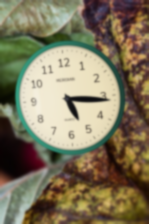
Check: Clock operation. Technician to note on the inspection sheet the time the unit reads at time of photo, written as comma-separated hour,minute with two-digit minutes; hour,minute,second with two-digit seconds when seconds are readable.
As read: 5,16
